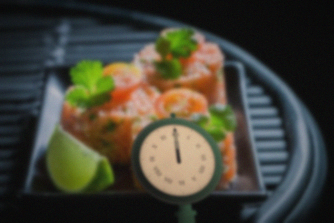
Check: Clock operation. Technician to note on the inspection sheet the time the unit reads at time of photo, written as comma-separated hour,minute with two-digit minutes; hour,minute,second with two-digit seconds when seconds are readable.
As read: 12,00
